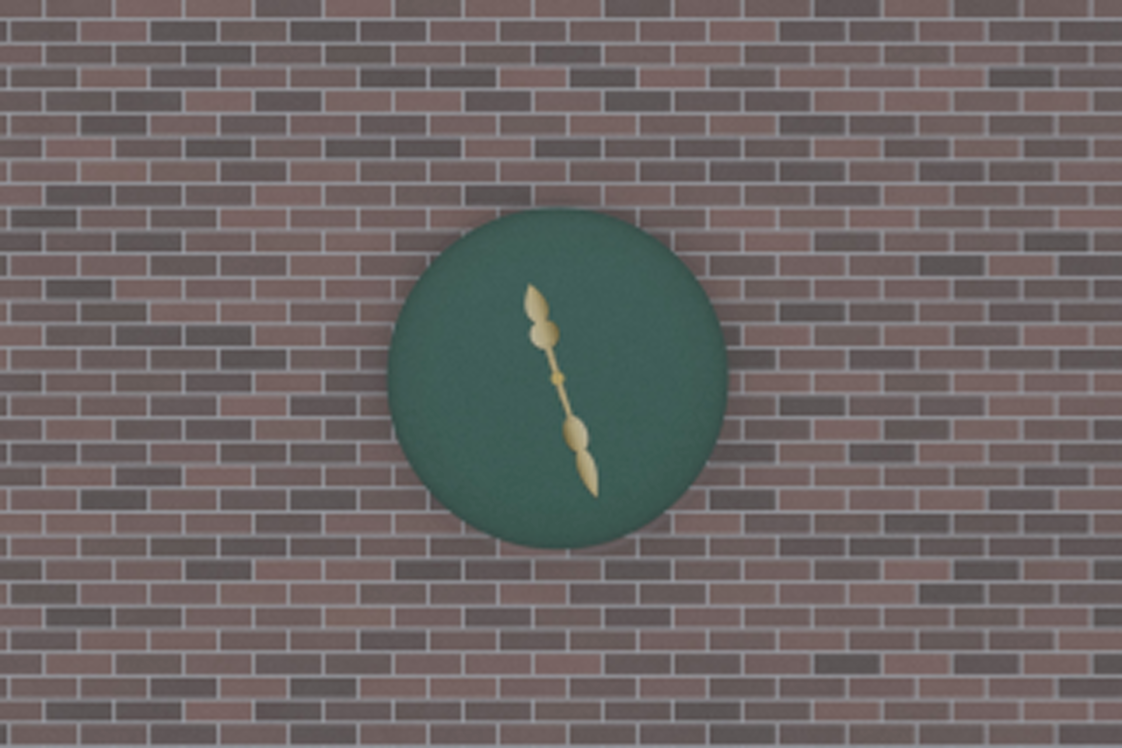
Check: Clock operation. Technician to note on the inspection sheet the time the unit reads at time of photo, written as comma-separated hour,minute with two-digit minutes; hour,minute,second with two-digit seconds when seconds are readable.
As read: 11,27
